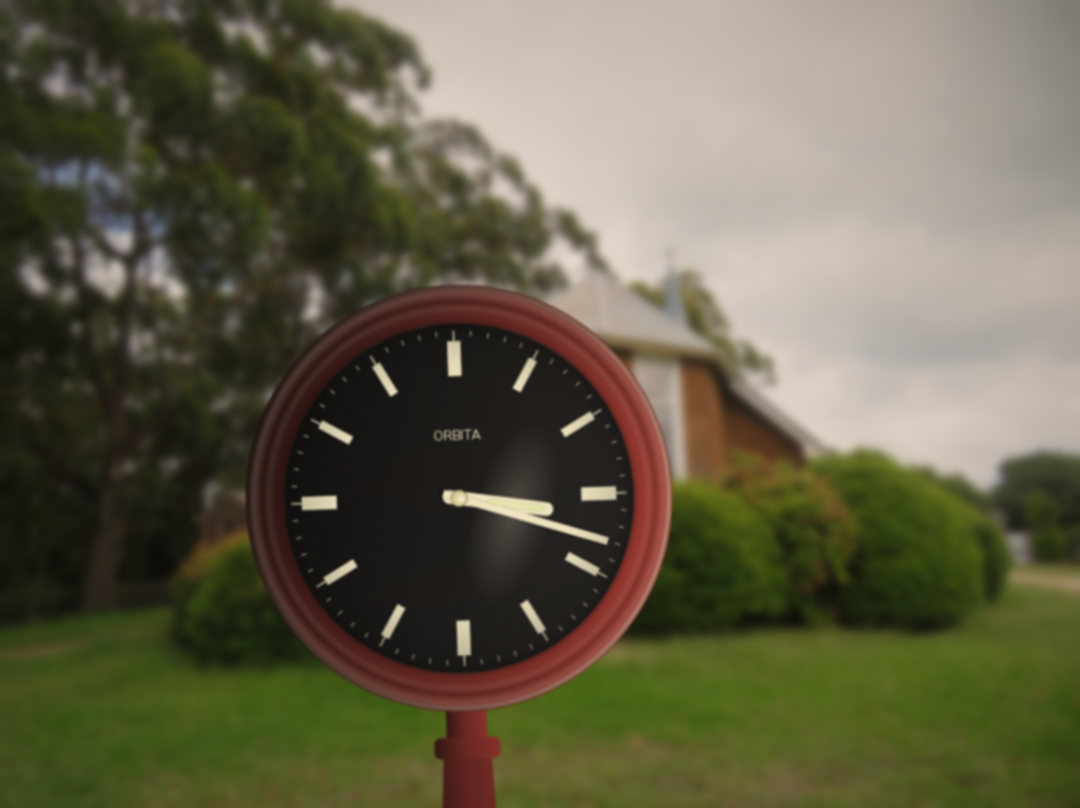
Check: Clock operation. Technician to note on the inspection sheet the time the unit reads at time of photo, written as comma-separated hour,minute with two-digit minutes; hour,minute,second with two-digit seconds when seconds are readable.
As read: 3,18
